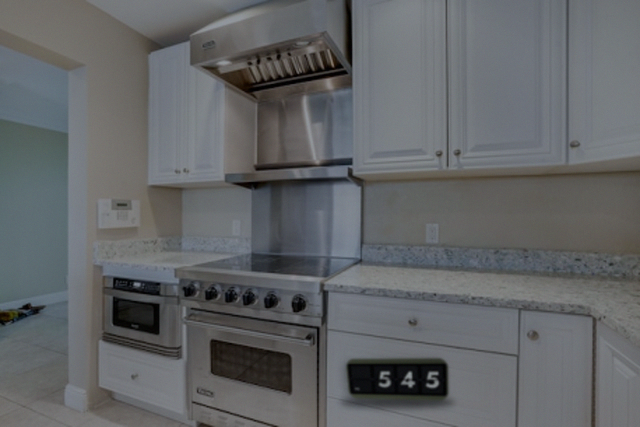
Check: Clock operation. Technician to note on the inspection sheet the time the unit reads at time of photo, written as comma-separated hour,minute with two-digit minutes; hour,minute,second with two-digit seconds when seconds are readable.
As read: 5,45
